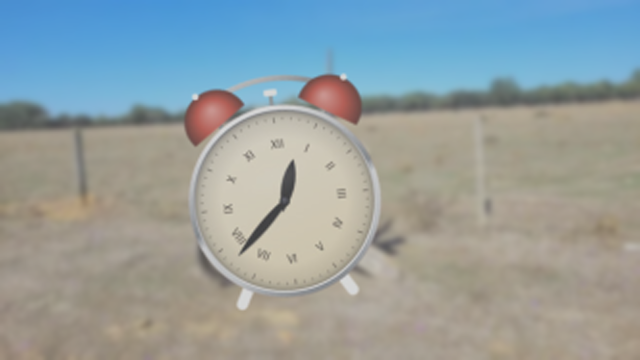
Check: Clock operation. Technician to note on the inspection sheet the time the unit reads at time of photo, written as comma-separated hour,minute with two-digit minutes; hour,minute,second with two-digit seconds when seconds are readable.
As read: 12,38
